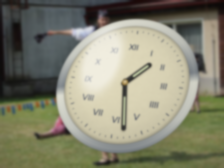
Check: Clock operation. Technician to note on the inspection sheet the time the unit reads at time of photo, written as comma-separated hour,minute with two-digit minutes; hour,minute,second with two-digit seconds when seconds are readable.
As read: 1,28
